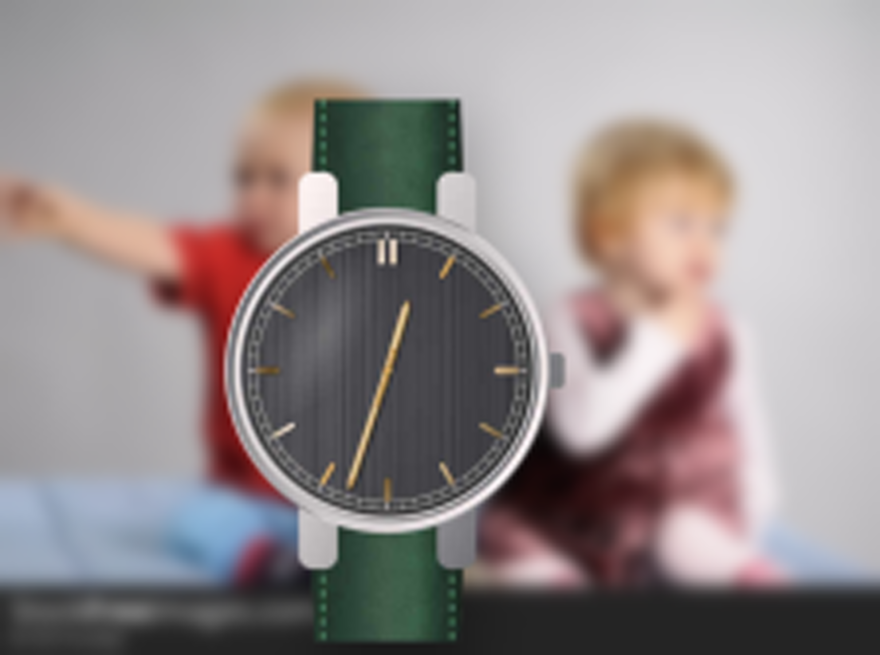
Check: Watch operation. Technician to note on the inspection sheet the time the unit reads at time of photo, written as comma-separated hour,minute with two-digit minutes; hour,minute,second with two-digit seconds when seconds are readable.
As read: 12,33
